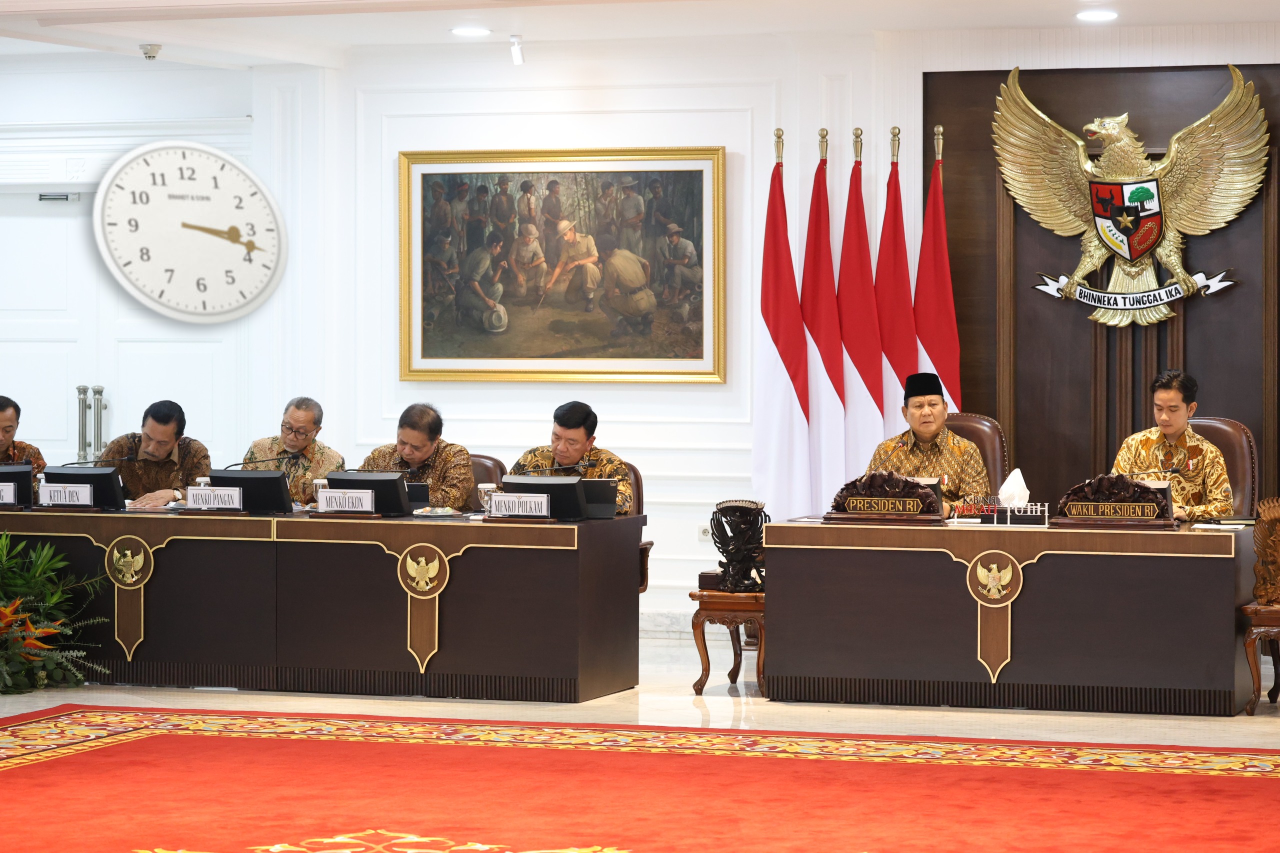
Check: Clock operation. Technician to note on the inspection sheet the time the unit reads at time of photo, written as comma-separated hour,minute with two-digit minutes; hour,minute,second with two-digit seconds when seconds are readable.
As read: 3,18
